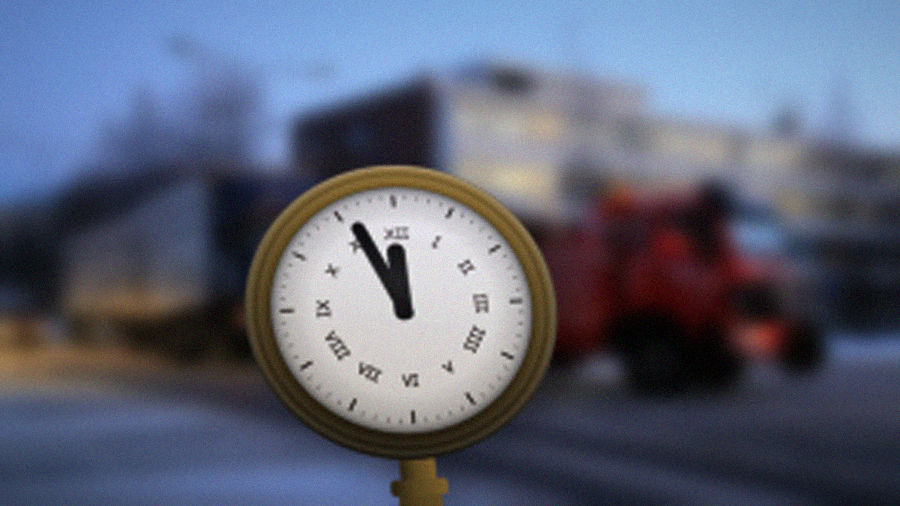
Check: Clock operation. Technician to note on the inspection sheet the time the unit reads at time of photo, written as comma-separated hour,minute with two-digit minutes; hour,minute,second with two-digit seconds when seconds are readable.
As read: 11,56
